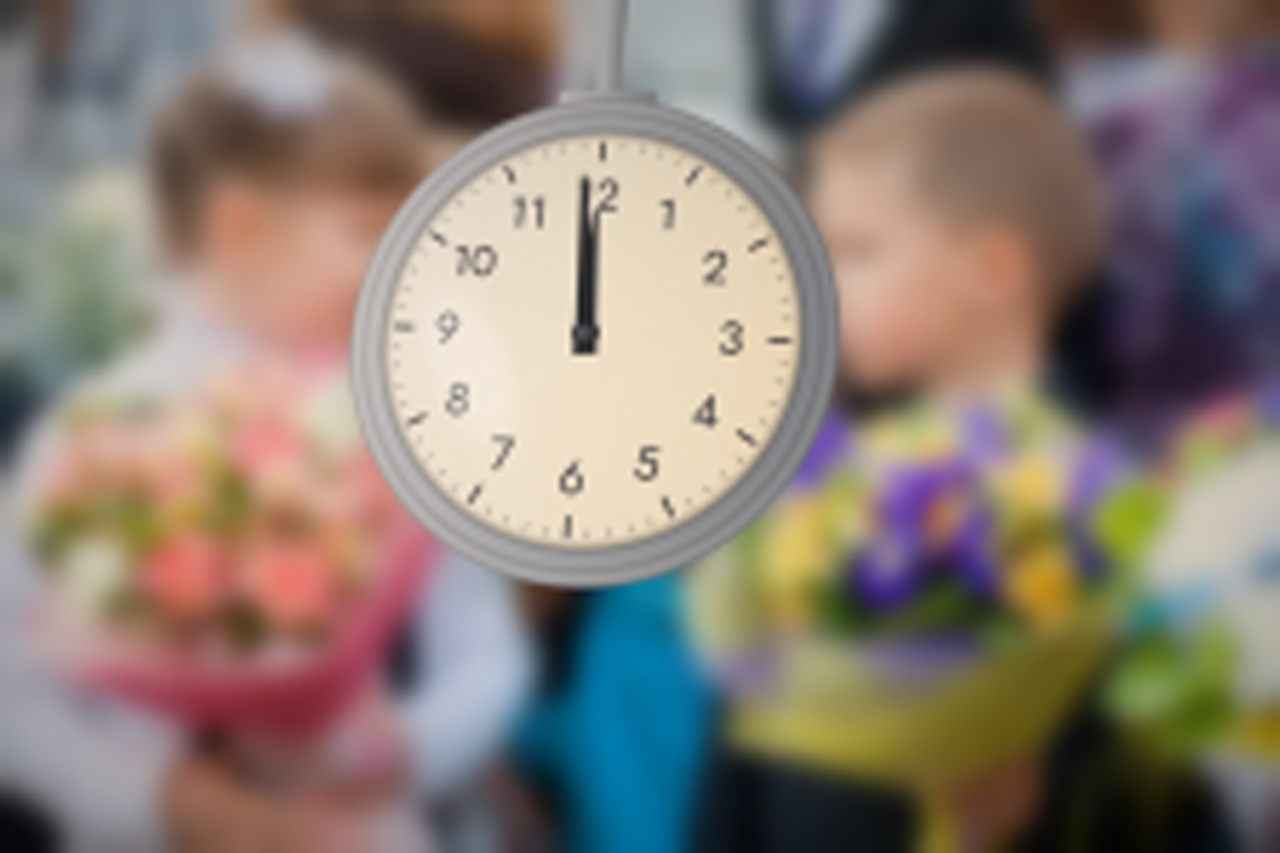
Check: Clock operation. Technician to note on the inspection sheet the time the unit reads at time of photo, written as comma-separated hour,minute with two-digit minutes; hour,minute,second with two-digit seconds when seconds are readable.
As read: 11,59
